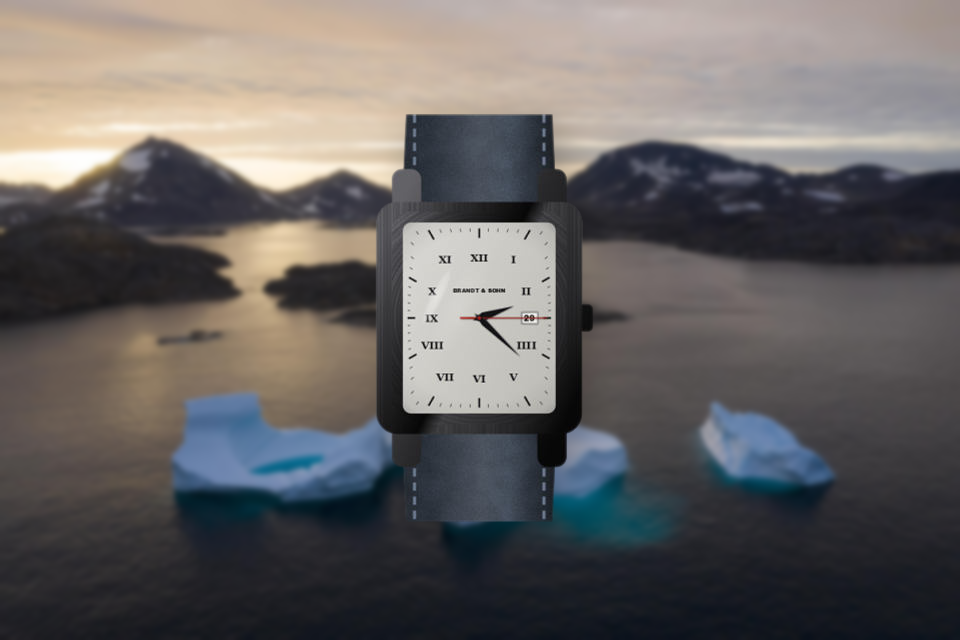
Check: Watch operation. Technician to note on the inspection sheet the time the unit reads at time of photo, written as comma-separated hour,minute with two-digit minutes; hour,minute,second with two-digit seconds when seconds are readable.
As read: 2,22,15
